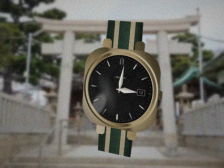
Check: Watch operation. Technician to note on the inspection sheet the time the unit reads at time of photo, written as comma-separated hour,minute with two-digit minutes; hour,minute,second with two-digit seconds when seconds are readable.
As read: 3,01
